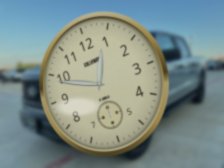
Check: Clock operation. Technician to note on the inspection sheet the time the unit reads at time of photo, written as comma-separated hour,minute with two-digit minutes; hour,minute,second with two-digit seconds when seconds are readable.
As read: 12,49
